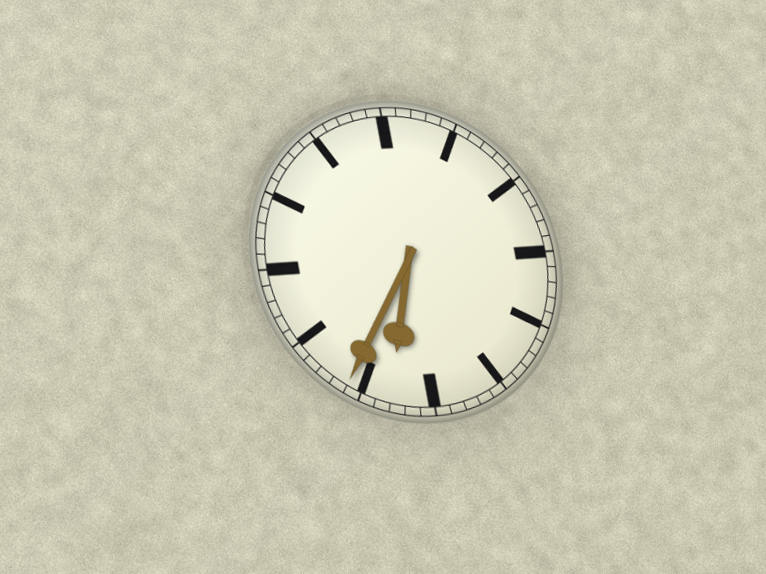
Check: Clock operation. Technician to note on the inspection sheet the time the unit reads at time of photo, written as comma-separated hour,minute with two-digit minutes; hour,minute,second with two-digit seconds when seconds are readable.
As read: 6,36
